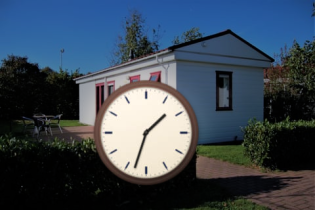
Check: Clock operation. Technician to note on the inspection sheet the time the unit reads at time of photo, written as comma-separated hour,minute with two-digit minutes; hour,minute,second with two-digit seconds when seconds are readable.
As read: 1,33
